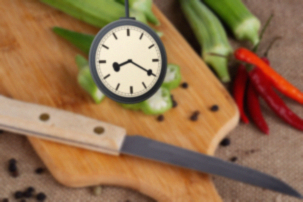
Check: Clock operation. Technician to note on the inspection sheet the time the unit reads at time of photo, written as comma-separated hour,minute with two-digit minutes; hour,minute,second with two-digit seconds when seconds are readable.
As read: 8,20
